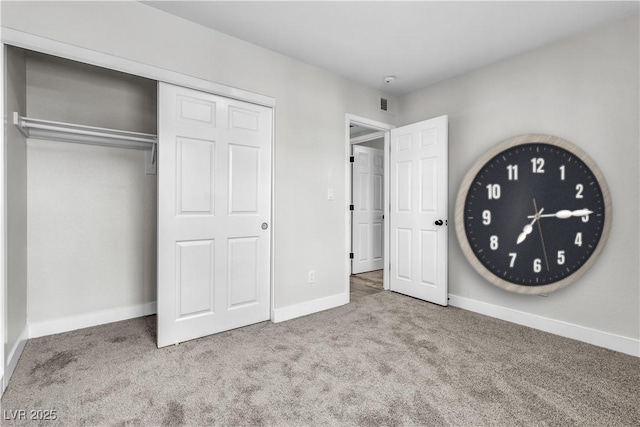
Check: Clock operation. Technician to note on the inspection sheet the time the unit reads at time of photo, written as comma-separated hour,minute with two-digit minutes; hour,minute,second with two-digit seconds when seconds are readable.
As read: 7,14,28
